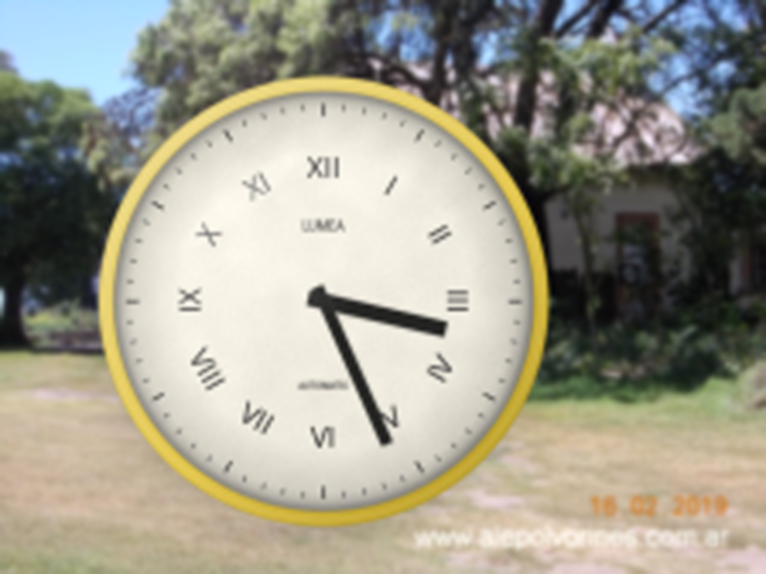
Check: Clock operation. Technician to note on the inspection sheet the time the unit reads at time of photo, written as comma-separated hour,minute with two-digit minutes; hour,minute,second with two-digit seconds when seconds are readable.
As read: 3,26
